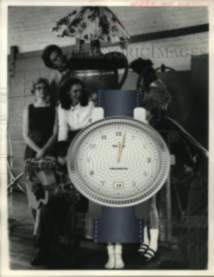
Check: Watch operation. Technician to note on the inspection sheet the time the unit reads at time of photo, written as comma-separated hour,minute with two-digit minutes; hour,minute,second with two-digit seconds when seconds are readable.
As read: 12,02
